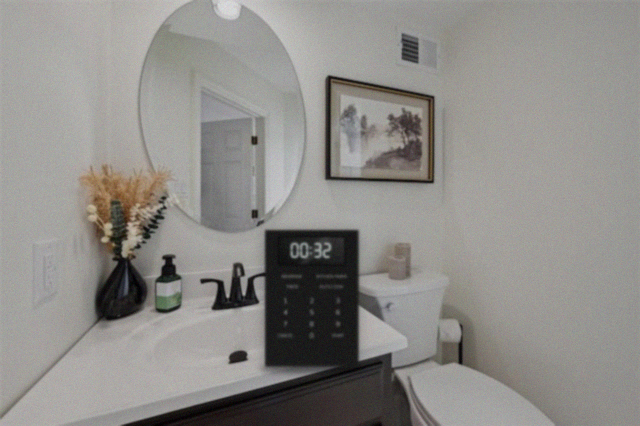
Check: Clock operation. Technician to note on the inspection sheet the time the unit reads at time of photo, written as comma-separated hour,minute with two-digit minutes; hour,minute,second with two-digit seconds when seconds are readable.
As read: 0,32
